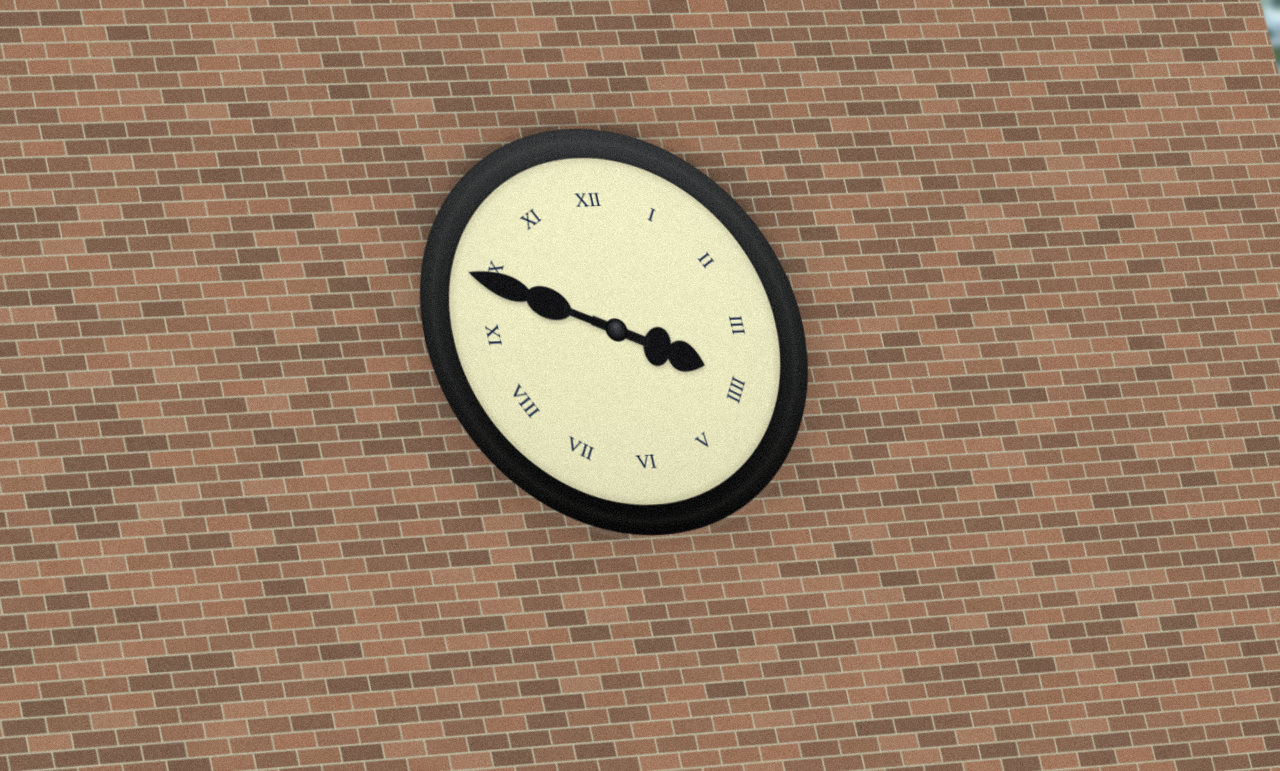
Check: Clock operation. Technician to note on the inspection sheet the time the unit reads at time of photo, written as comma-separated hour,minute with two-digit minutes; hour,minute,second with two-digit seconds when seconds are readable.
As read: 3,49
